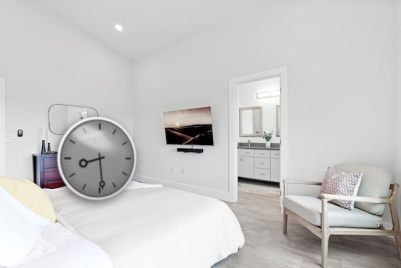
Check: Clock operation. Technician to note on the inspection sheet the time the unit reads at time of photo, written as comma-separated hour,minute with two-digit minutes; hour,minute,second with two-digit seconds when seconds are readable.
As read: 8,29
